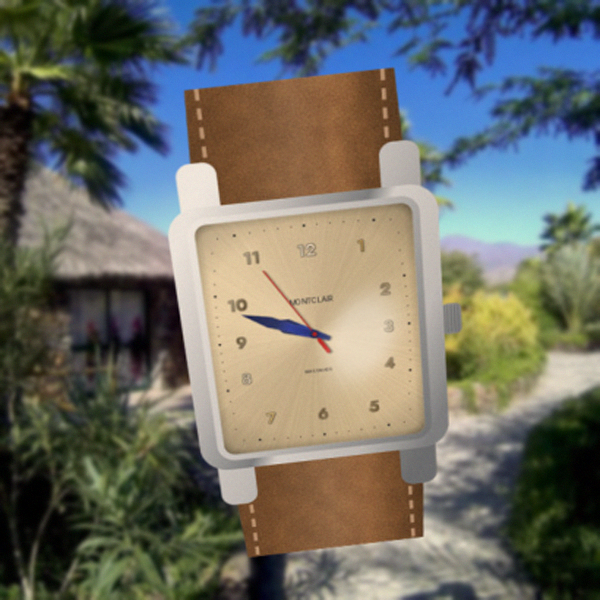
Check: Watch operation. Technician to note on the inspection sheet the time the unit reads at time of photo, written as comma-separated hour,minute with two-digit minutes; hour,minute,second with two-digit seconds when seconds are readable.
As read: 9,48,55
